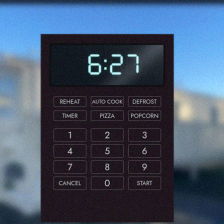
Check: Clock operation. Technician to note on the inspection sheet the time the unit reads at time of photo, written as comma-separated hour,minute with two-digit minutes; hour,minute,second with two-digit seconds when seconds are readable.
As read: 6,27
